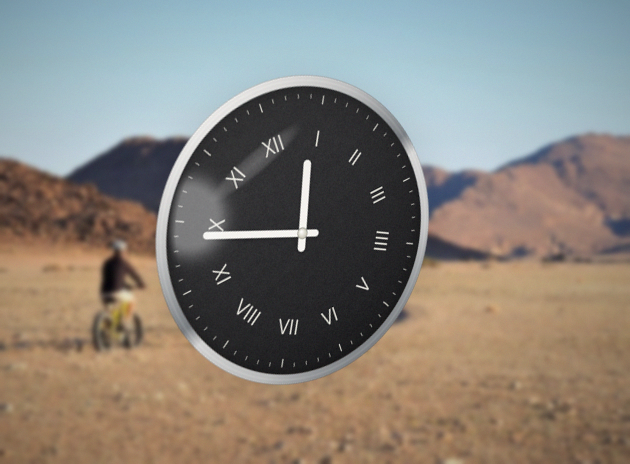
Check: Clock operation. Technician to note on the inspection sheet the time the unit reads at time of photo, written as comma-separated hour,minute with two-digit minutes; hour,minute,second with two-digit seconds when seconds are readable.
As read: 12,49
